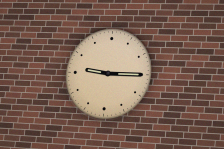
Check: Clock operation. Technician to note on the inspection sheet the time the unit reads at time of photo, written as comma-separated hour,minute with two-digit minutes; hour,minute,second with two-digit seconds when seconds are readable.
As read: 9,15
